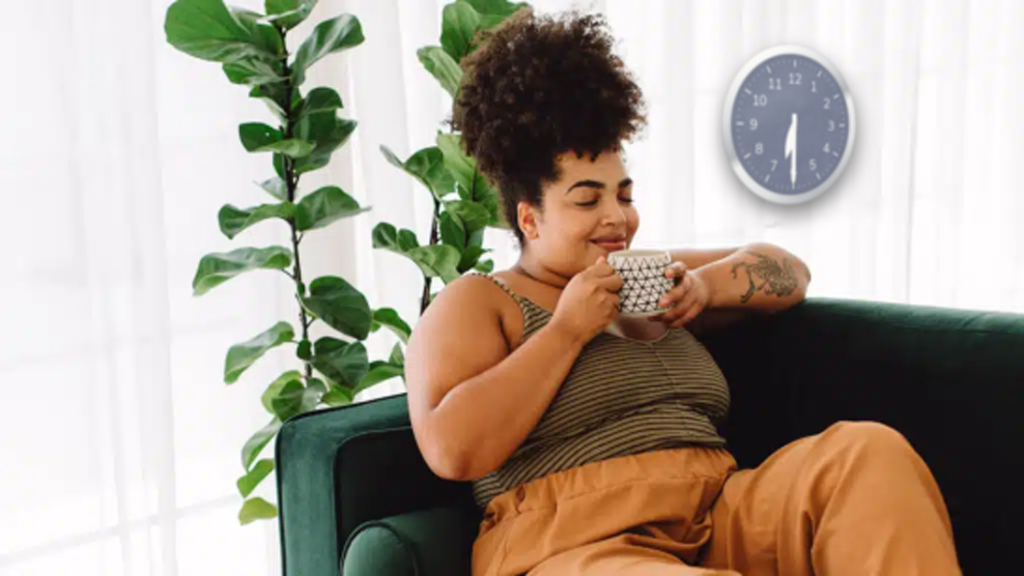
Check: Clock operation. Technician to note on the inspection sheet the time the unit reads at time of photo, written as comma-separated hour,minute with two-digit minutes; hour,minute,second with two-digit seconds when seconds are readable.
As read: 6,30
